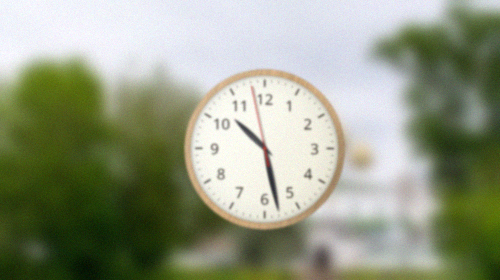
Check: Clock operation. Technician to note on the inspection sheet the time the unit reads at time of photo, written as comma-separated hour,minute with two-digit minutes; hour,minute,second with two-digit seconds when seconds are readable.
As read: 10,27,58
